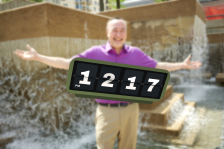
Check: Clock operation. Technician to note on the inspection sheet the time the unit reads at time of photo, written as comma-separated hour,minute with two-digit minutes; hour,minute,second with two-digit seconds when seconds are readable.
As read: 12,17
